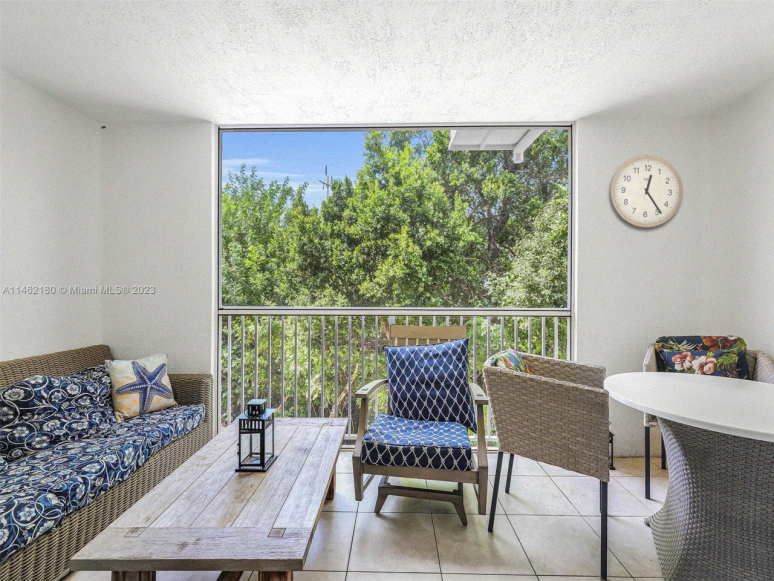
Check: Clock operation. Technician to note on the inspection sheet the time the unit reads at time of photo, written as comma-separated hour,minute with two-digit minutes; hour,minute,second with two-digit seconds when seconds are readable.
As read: 12,24
